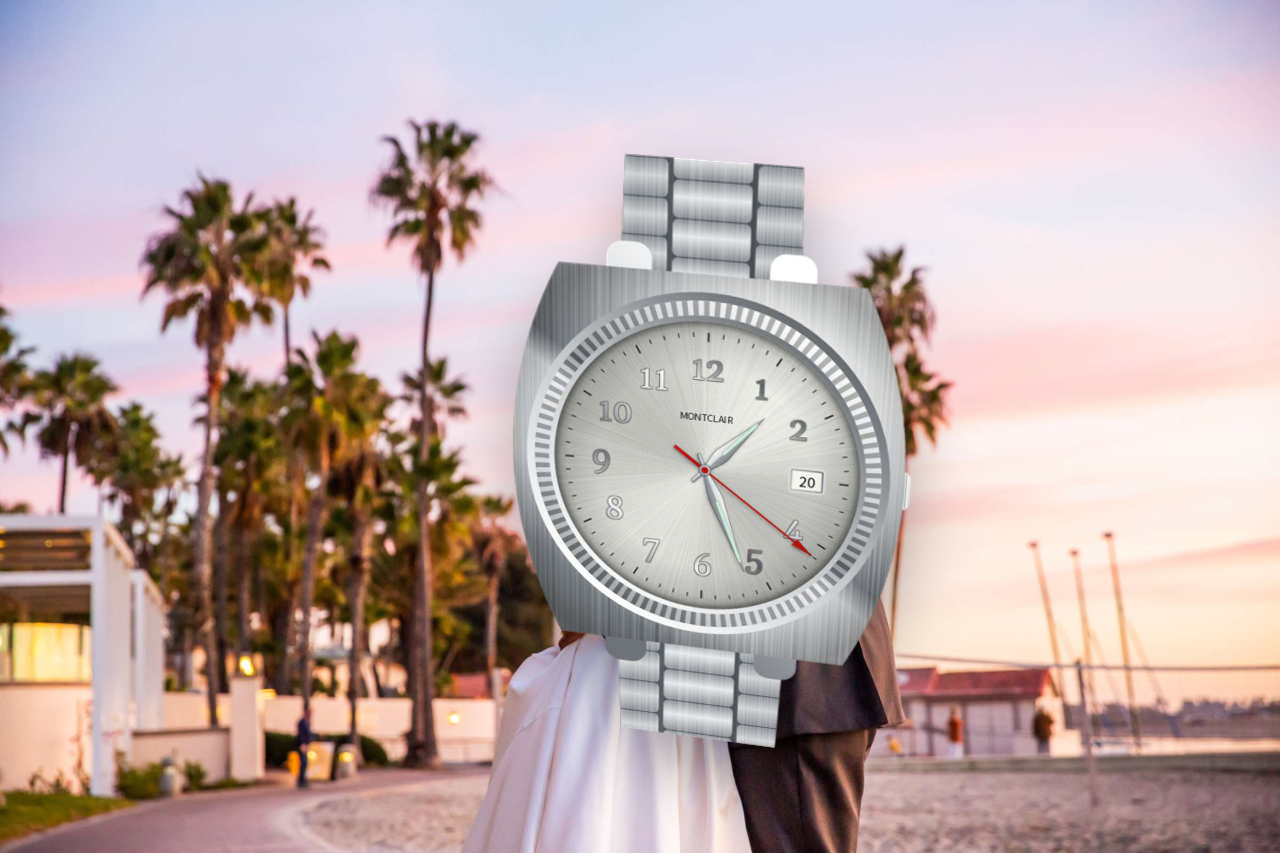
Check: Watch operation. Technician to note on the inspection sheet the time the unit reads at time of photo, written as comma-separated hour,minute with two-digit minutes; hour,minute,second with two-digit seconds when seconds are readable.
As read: 1,26,21
